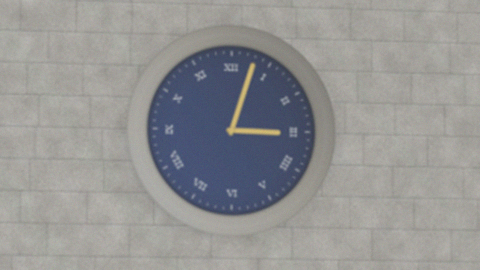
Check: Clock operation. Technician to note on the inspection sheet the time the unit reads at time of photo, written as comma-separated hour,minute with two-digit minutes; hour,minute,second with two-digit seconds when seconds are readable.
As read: 3,03
